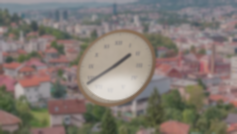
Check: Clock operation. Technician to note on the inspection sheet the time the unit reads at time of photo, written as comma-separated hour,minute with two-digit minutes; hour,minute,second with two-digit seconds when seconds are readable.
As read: 1,39
